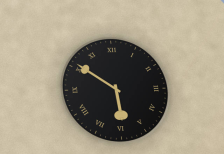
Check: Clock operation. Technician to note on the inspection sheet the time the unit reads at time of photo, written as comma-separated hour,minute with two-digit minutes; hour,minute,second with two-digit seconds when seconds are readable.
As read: 5,51
